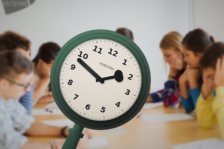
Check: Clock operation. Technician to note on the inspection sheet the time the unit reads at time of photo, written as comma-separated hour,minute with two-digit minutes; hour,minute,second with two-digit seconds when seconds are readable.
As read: 1,48
